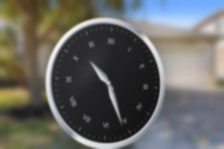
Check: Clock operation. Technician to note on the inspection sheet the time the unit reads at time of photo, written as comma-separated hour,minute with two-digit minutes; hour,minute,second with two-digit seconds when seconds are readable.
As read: 10,26
